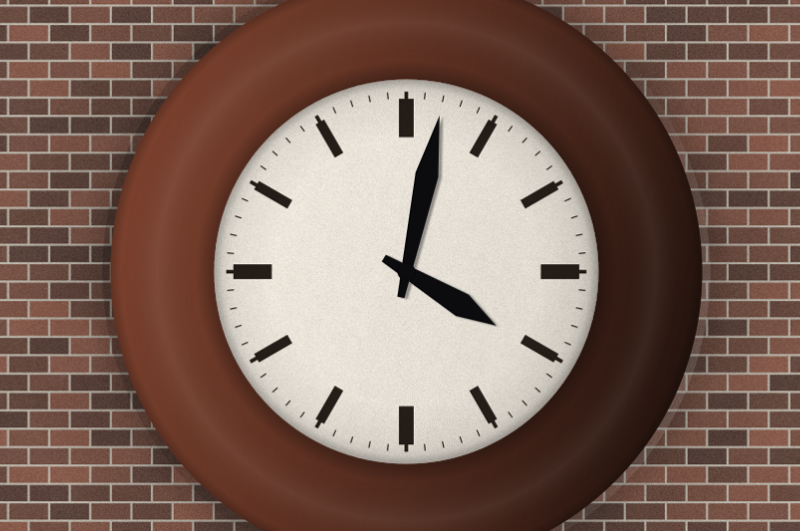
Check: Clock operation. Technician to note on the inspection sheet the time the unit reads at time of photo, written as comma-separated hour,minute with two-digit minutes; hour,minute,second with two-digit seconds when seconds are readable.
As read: 4,02
